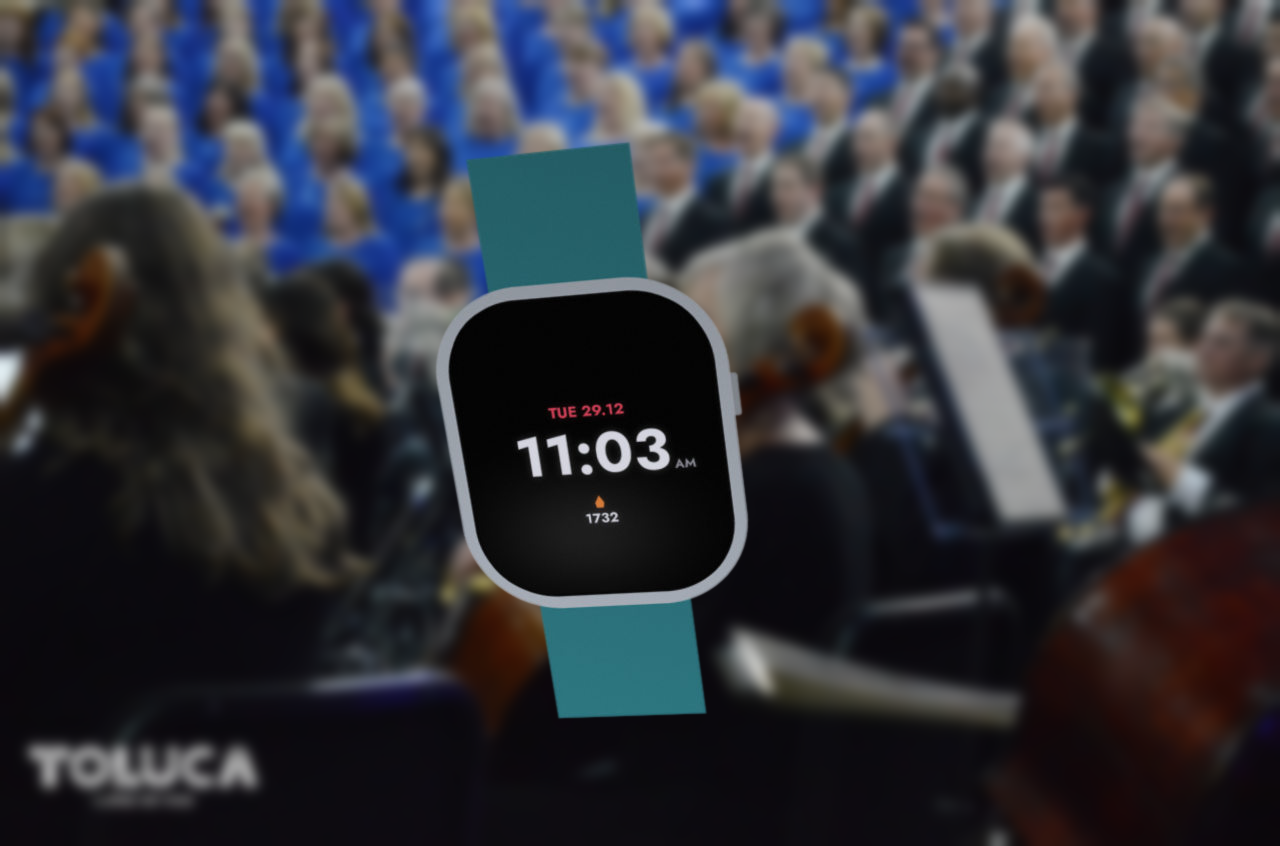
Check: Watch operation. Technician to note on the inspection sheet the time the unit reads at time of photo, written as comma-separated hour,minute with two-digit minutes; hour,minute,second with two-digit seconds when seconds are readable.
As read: 11,03
